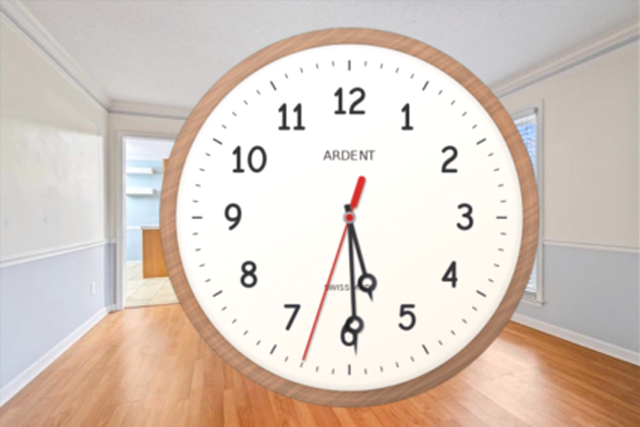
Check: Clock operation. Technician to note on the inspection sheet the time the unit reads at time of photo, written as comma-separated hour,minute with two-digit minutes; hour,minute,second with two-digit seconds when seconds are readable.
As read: 5,29,33
